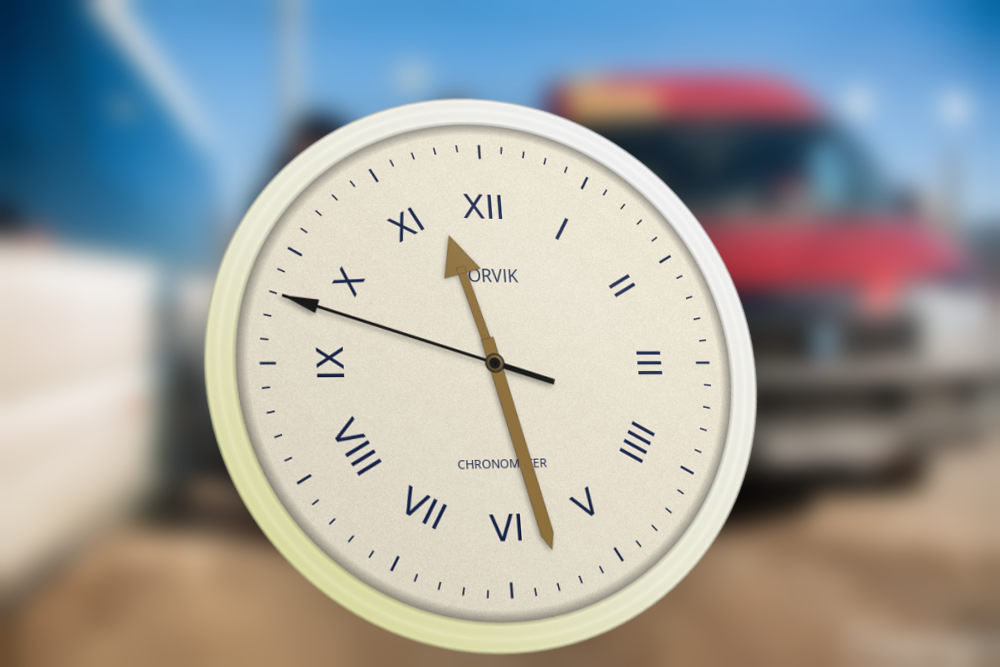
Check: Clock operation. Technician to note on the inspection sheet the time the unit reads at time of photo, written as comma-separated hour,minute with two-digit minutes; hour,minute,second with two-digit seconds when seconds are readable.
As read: 11,27,48
